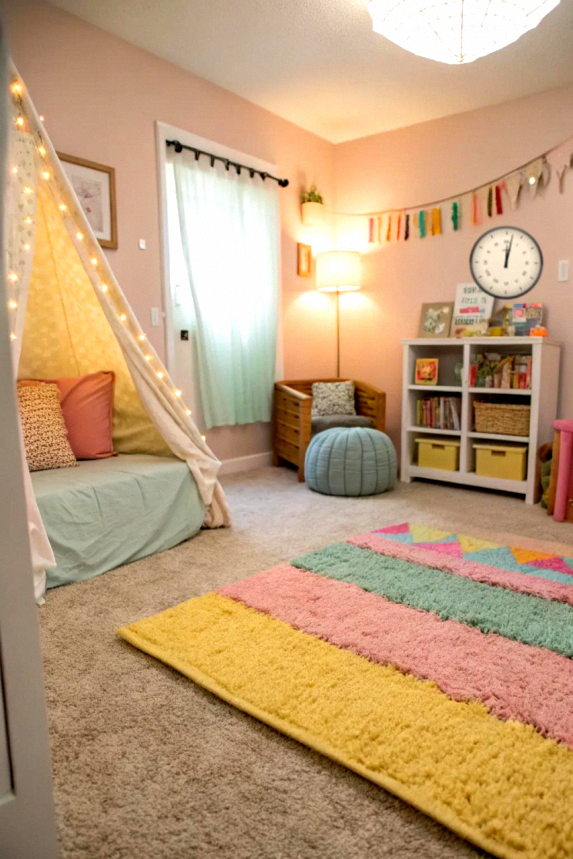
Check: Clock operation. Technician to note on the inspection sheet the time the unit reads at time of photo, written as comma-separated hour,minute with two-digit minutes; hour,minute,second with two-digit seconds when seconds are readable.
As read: 12,02
